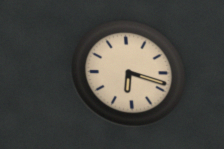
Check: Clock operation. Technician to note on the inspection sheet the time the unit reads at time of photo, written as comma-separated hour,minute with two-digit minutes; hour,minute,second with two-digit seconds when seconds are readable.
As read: 6,18
